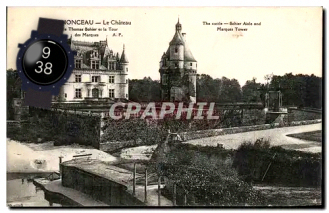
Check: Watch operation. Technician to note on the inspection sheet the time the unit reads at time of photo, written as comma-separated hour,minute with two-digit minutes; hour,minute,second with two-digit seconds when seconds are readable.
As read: 9,38
